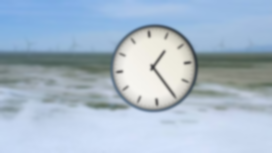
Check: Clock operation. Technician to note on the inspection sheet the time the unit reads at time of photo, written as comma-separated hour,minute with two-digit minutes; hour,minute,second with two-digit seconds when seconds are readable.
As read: 1,25
